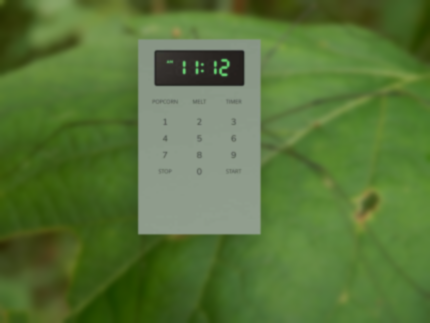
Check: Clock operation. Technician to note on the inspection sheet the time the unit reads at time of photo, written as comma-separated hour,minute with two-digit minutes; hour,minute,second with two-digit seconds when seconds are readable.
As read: 11,12
